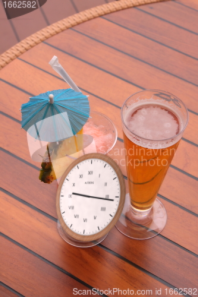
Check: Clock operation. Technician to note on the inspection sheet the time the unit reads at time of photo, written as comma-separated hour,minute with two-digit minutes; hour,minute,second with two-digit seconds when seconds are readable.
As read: 9,16
